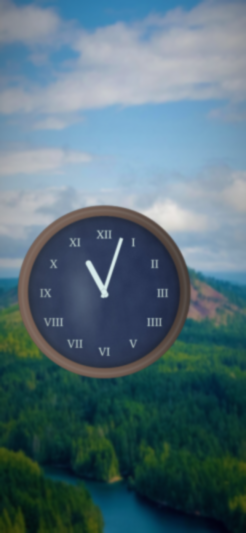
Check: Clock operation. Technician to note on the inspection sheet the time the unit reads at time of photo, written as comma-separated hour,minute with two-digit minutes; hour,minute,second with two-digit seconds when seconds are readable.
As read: 11,03
